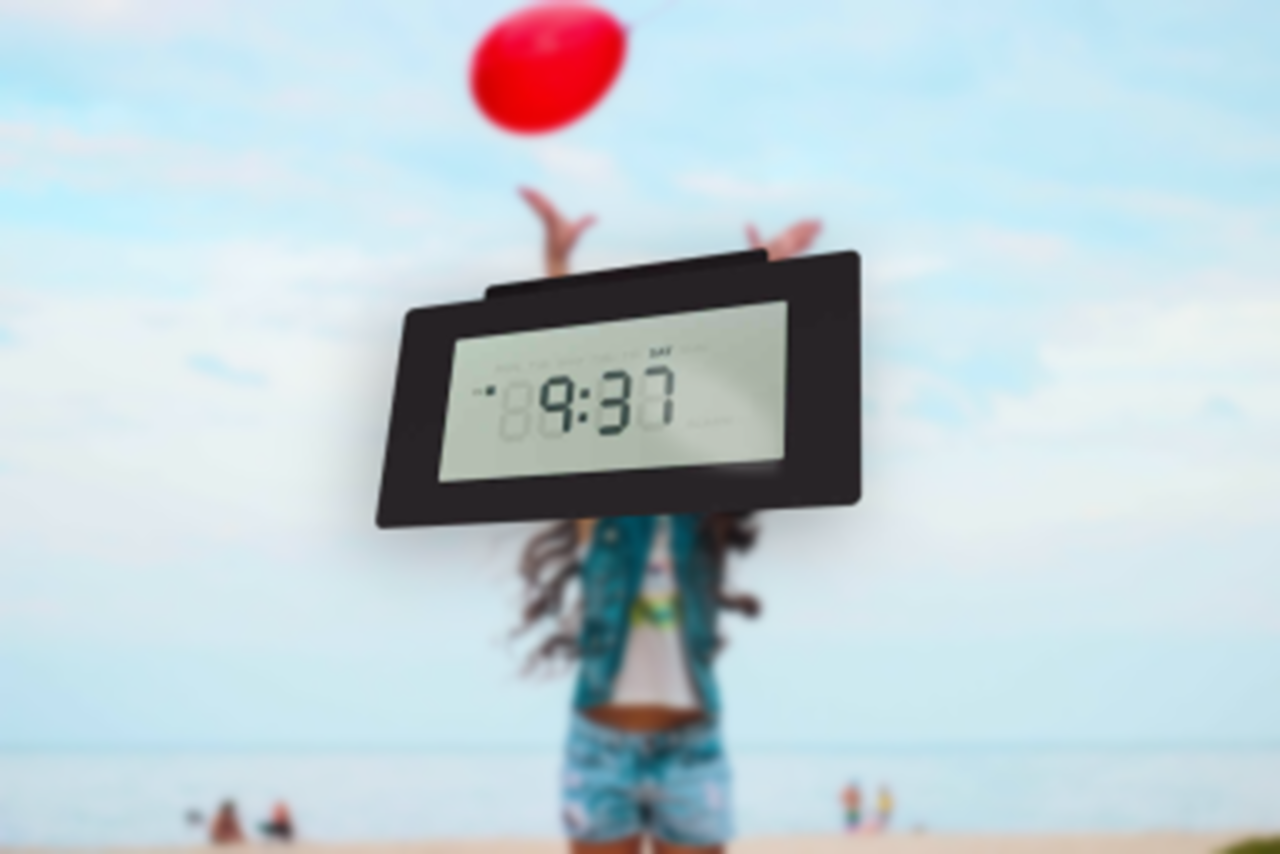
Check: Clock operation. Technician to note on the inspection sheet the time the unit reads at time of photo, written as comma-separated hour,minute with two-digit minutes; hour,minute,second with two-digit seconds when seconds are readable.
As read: 9,37
